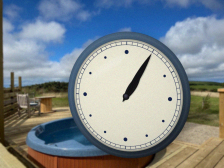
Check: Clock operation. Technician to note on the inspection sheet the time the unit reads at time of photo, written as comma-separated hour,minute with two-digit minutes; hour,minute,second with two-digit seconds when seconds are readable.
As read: 1,05
